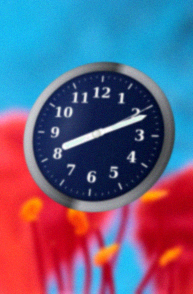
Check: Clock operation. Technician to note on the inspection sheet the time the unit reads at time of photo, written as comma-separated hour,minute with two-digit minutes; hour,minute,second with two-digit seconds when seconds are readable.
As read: 8,11,10
